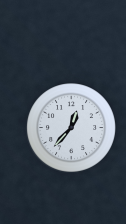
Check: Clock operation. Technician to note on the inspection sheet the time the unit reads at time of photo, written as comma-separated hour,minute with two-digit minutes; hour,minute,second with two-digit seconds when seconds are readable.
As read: 12,37
